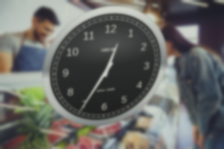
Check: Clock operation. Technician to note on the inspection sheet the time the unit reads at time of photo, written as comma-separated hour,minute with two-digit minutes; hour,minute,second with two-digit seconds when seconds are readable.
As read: 12,35
